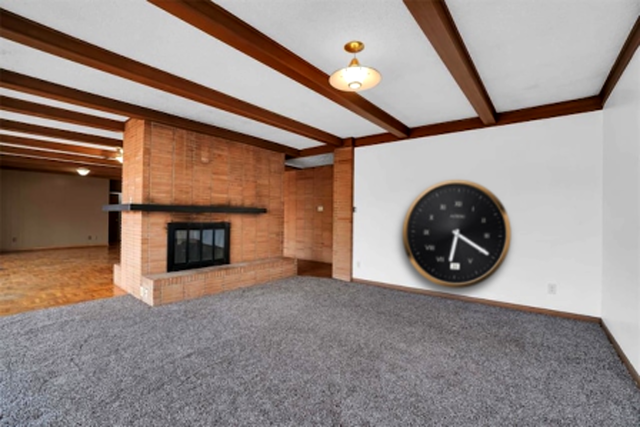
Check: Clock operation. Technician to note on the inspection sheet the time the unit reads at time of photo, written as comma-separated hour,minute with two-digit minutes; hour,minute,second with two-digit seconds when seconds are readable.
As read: 6,20
